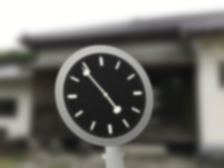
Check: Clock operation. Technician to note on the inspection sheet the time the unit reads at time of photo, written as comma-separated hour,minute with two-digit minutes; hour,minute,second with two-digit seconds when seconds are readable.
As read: 4,54
